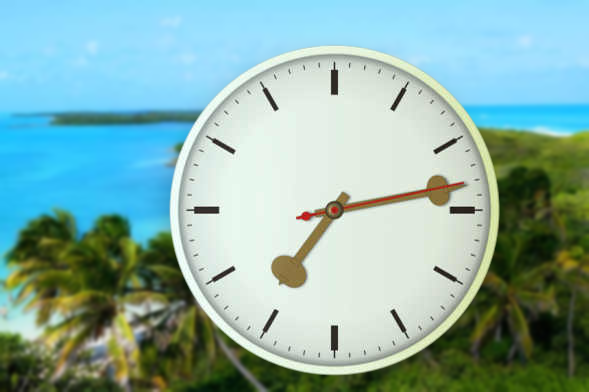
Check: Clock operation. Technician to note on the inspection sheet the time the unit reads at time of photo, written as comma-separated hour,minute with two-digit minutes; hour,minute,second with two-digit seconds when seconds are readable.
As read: 7,13,13
